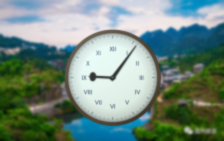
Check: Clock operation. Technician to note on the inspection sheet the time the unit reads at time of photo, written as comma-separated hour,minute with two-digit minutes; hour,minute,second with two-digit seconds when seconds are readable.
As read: 9,06
